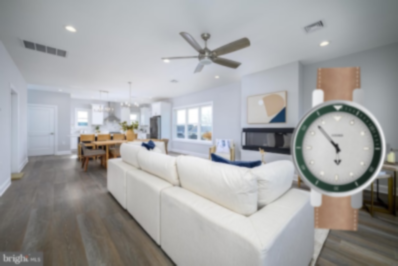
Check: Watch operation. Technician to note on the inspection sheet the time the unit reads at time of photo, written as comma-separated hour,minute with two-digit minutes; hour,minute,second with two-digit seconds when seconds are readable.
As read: 5,53
